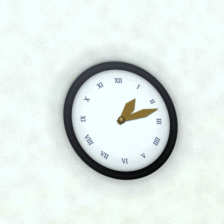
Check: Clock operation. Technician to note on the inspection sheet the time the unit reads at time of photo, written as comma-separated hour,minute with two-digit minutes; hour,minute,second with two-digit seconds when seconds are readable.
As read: 1,12
